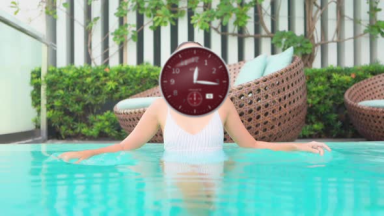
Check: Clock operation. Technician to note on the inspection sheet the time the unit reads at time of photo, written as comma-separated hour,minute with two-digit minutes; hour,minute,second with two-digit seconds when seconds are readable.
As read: 12,16
